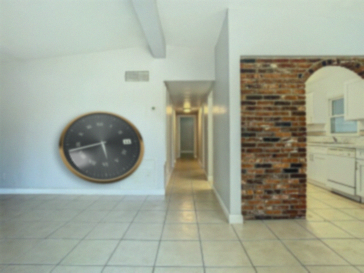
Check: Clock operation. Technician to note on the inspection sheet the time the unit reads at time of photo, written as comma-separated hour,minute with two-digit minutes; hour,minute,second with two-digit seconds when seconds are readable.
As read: 5,43
